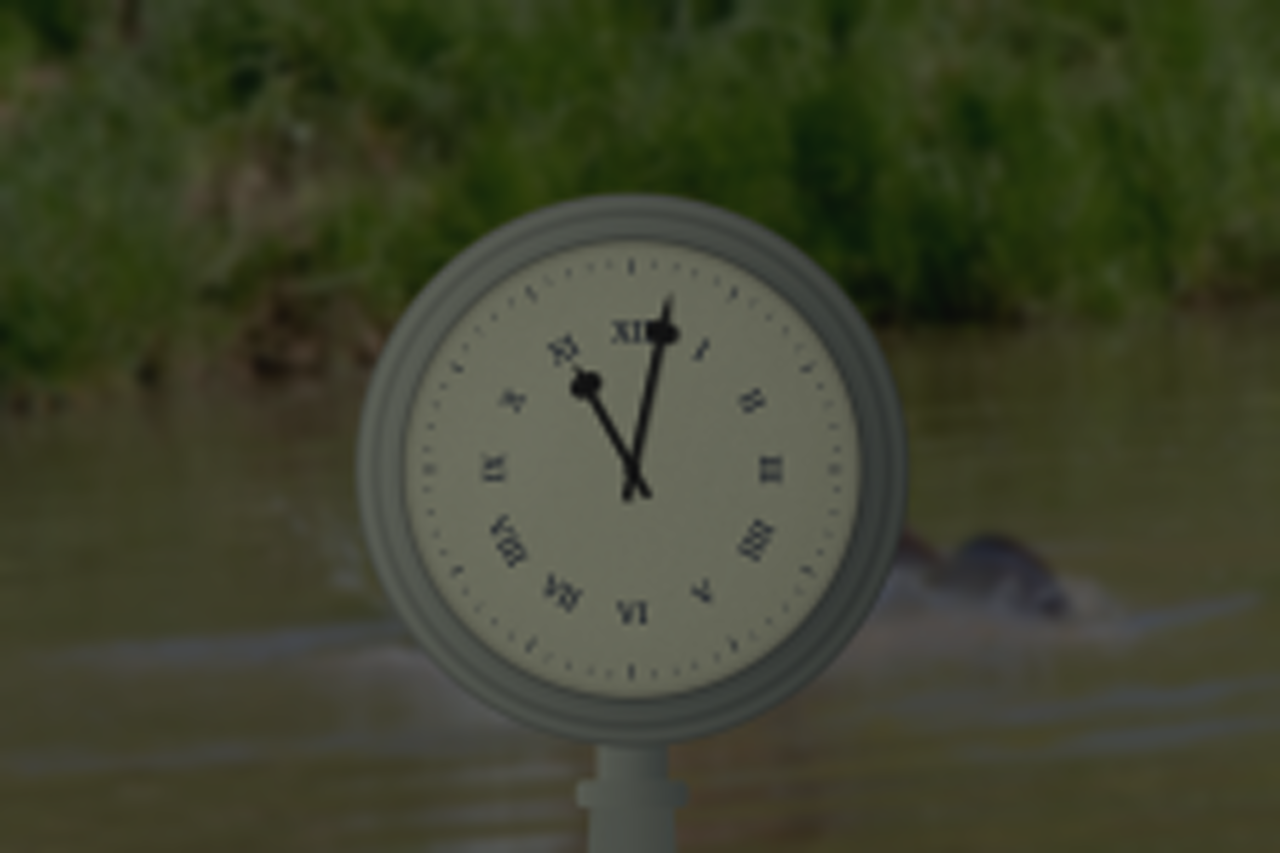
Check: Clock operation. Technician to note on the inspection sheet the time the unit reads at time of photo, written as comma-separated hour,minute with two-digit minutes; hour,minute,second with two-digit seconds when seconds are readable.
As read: 11,02
